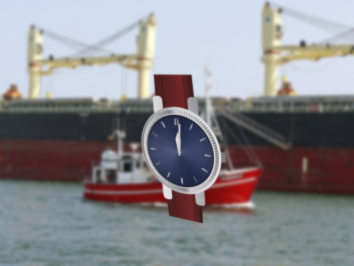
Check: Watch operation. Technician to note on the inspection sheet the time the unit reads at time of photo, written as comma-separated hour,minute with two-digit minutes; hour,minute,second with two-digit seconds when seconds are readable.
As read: 12,01
